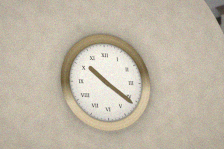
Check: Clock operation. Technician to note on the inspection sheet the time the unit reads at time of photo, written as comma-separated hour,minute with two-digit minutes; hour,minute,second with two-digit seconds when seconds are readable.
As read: 10,21
